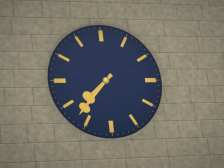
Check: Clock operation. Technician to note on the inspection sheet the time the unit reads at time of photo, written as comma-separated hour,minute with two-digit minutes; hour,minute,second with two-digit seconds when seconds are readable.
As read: 7,37
